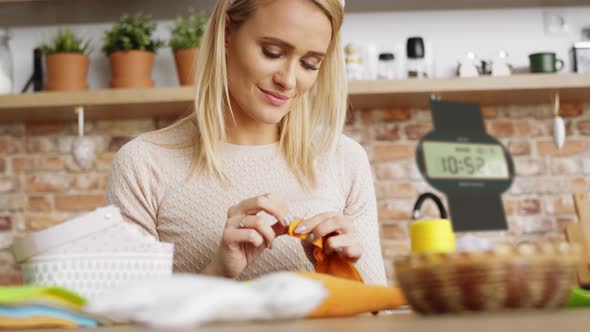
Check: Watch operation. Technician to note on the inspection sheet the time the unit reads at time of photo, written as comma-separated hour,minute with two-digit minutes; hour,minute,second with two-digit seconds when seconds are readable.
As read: 10,52
